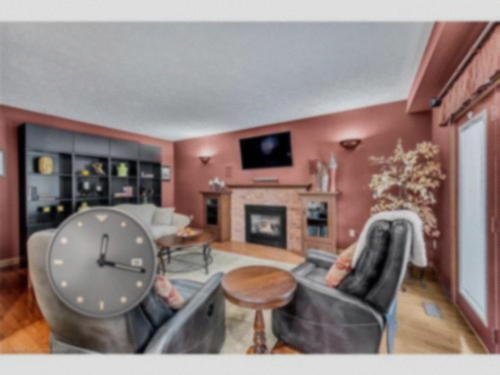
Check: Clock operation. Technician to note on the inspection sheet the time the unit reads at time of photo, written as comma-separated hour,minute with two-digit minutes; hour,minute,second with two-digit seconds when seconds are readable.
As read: 12,17
